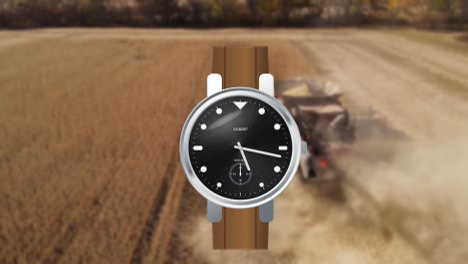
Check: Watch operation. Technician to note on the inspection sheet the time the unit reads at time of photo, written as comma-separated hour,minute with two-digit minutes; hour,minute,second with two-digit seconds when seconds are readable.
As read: 5,17
